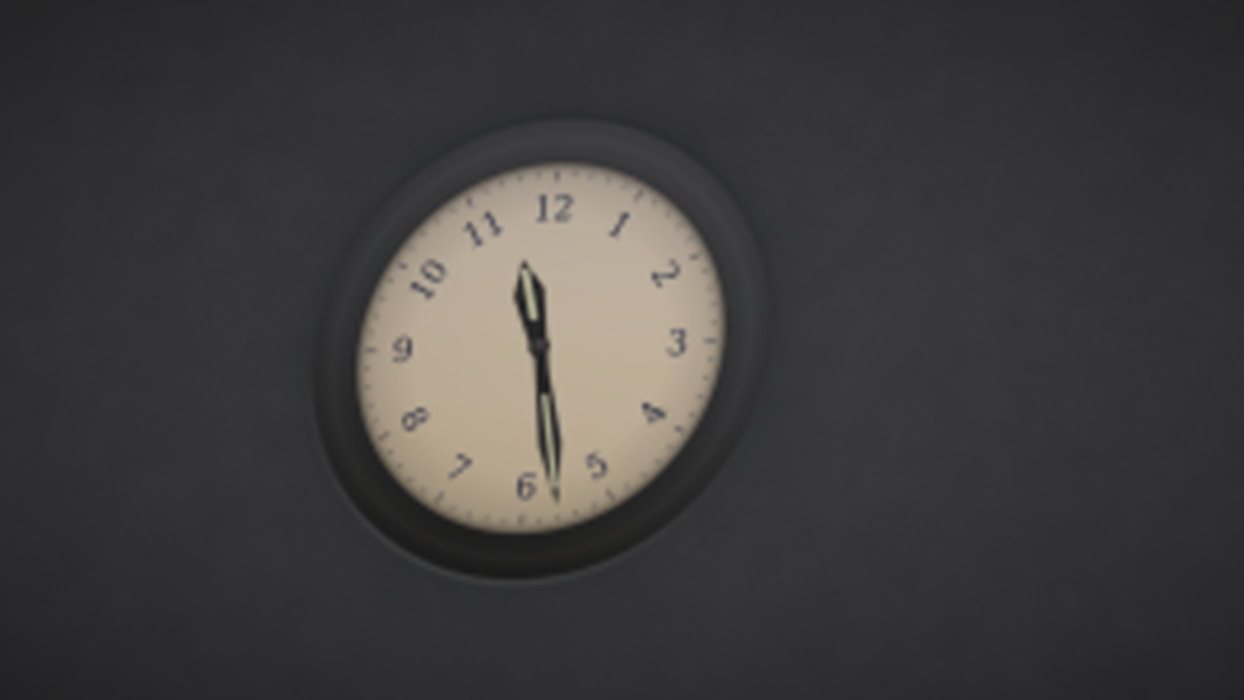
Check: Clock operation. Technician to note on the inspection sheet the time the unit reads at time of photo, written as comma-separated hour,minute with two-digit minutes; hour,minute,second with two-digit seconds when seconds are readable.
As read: 11,28
